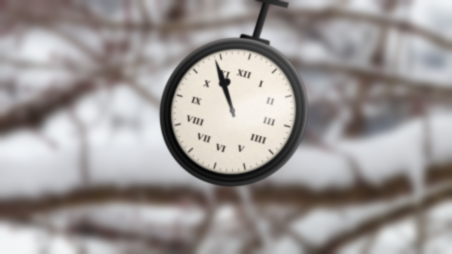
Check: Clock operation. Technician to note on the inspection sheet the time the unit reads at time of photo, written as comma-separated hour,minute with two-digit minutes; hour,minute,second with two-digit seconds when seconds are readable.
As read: 10,54
